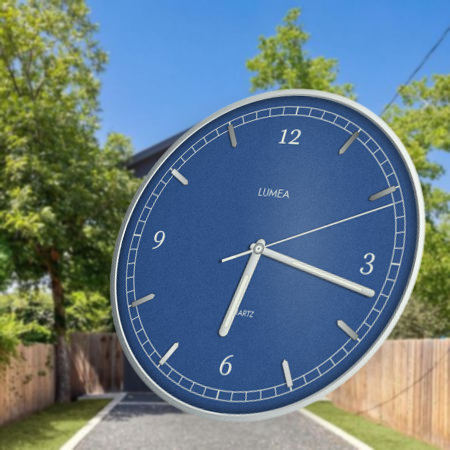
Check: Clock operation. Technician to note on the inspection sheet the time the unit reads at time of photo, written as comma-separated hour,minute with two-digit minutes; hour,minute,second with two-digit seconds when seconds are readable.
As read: 6,17,11
